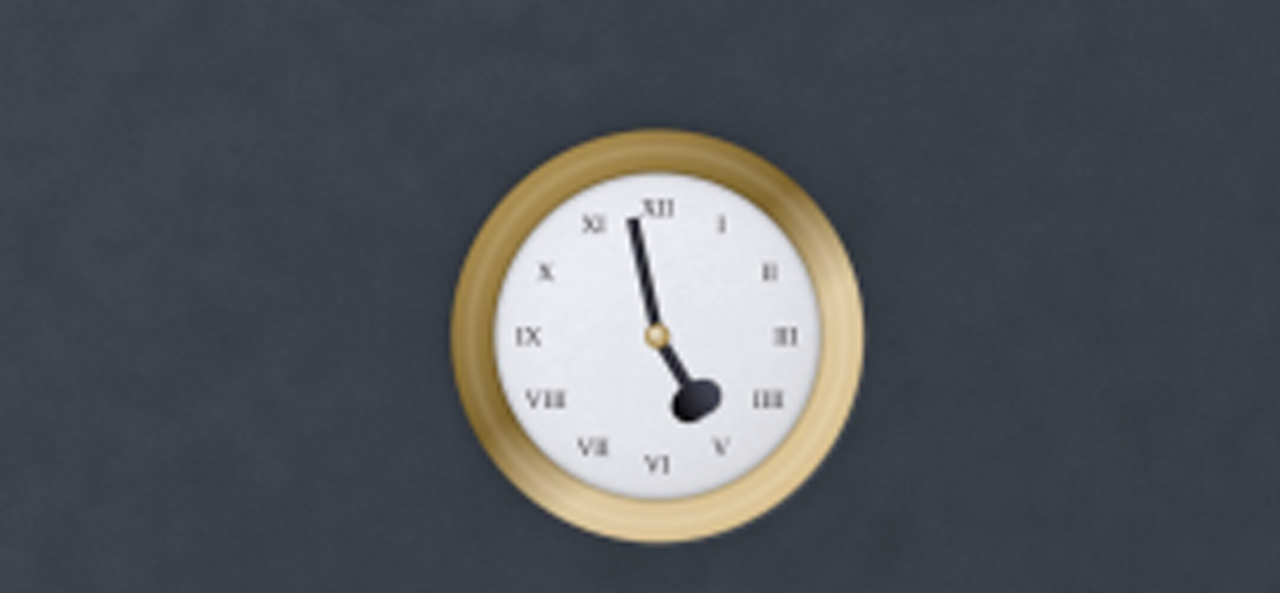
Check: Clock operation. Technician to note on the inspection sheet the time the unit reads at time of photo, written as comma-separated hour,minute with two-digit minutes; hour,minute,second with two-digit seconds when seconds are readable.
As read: 4,58
